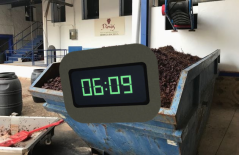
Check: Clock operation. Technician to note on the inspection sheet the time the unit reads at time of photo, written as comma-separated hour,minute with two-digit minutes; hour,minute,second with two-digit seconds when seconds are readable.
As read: 6,09
